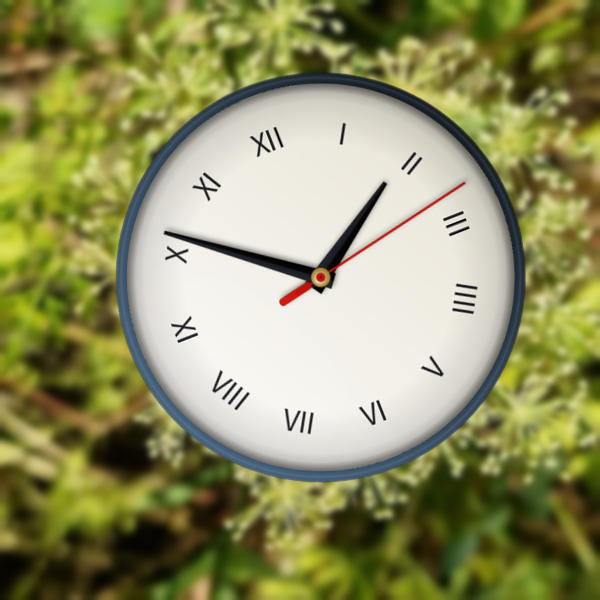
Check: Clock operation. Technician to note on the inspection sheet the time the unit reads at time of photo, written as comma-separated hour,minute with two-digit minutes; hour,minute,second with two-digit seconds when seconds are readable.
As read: 1,51,13
